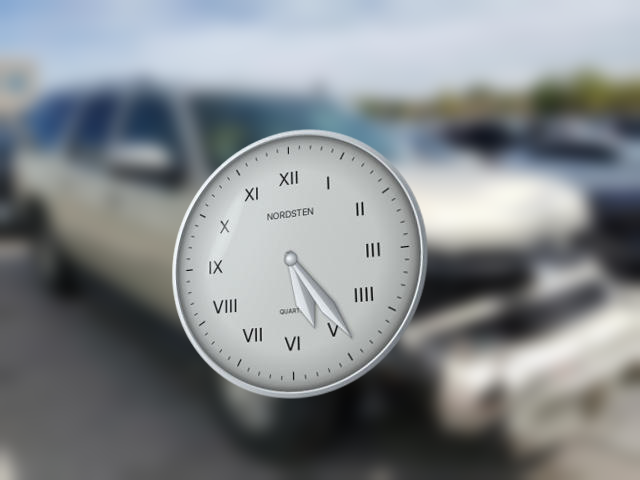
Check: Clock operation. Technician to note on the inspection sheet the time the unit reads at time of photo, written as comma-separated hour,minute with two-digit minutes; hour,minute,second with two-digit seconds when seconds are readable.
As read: 5,24
